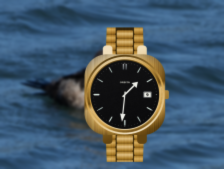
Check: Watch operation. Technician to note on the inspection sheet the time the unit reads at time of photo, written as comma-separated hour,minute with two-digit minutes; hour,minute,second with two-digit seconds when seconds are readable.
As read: 1,31
